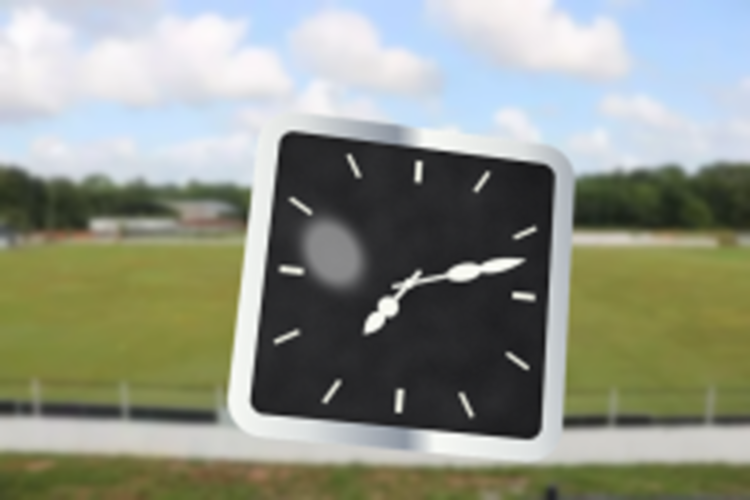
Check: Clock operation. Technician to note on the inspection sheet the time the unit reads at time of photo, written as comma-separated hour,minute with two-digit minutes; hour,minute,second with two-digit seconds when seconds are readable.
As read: 7,12
